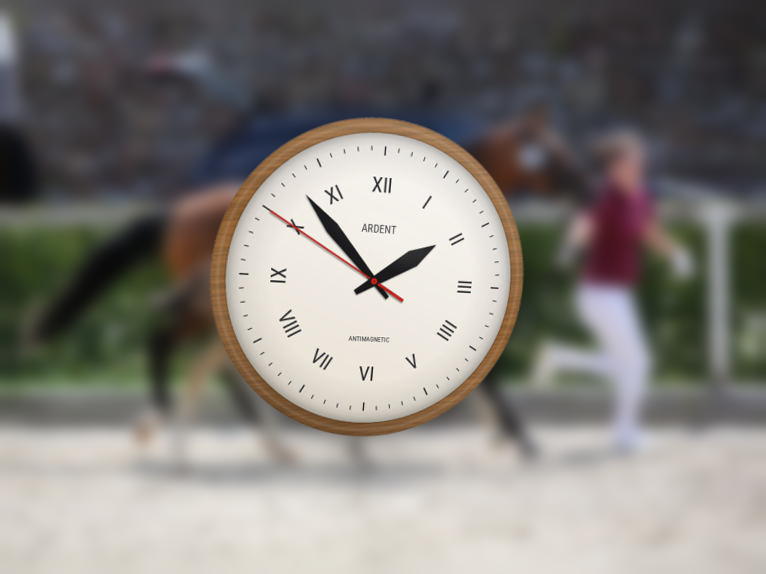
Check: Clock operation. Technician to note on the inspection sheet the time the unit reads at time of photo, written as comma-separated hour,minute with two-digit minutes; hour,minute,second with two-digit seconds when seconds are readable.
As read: 1,52,50
